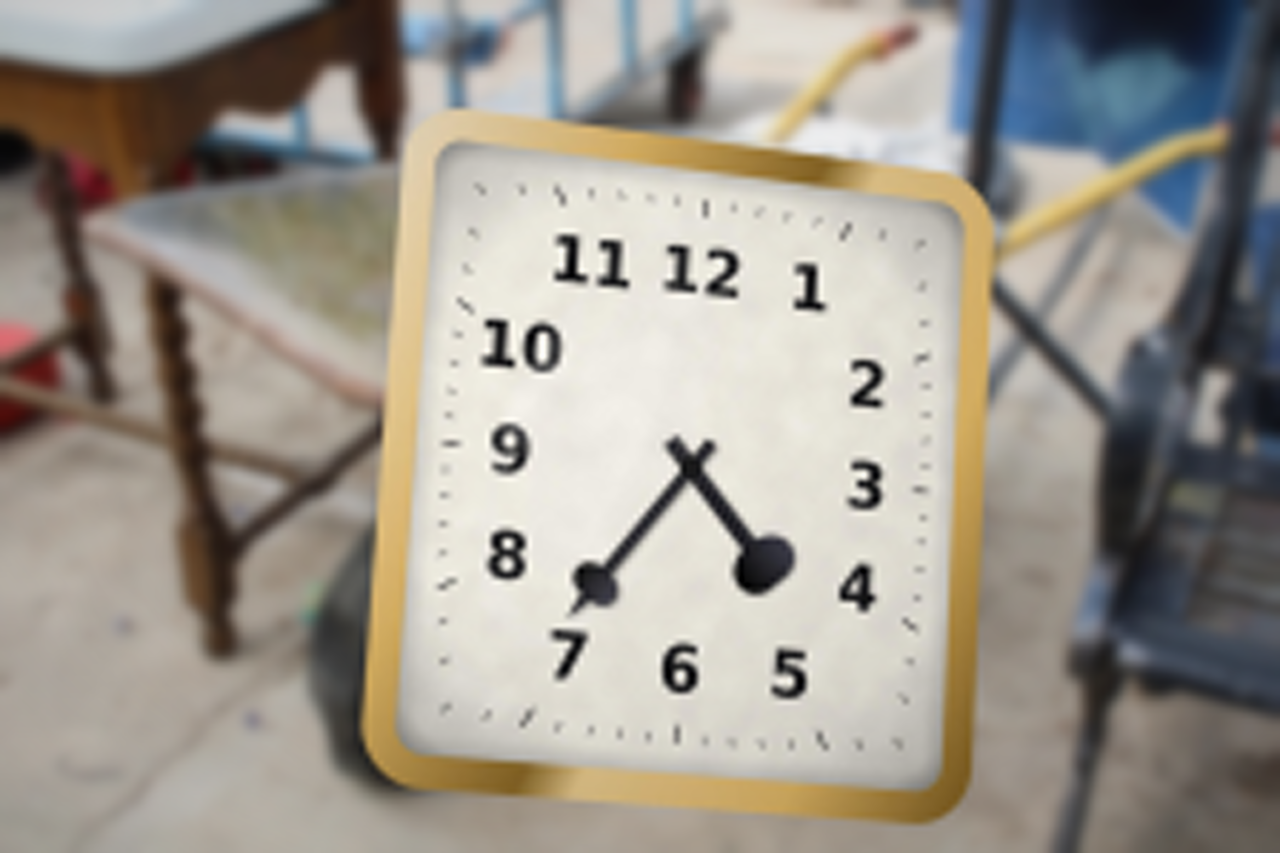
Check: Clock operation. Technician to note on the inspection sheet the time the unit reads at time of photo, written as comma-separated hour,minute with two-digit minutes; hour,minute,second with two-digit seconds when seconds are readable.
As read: 4,36
